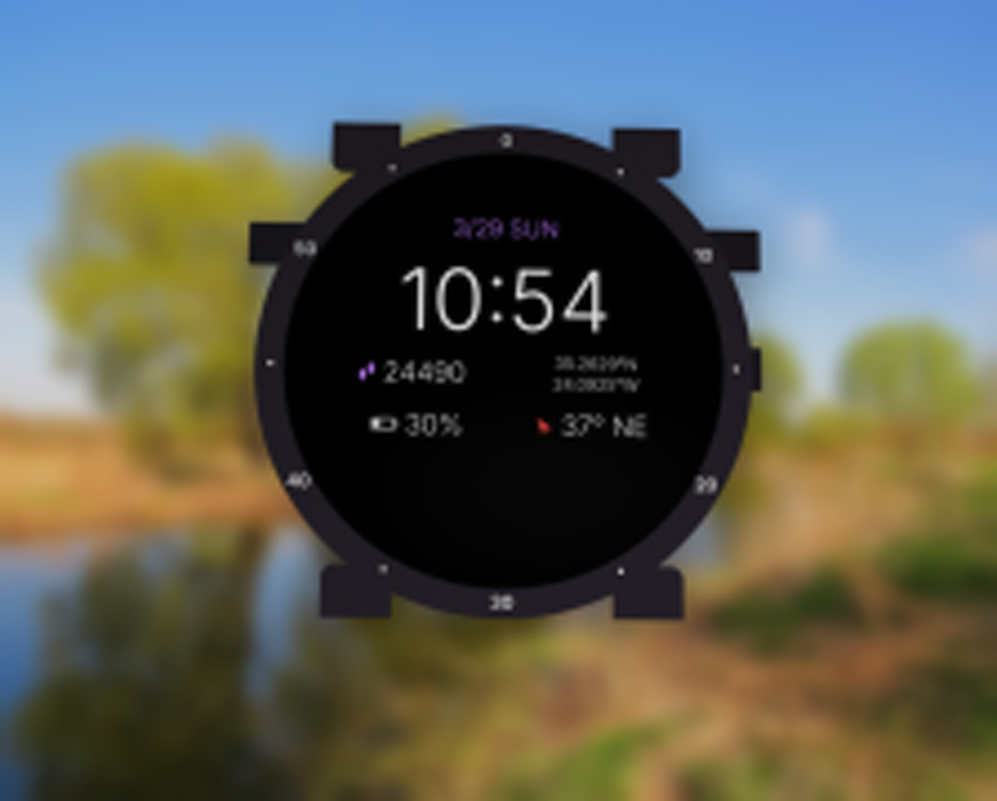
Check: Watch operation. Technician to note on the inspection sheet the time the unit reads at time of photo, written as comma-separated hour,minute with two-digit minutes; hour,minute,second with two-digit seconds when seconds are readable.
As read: 10,54
